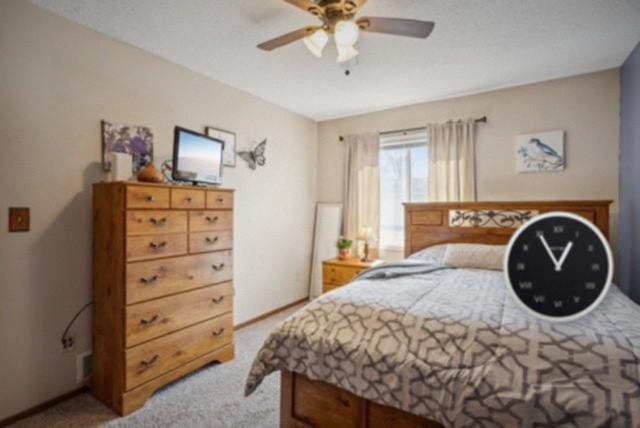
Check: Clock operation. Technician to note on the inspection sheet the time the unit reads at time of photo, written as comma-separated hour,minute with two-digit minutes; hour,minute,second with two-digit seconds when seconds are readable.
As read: 12,55
